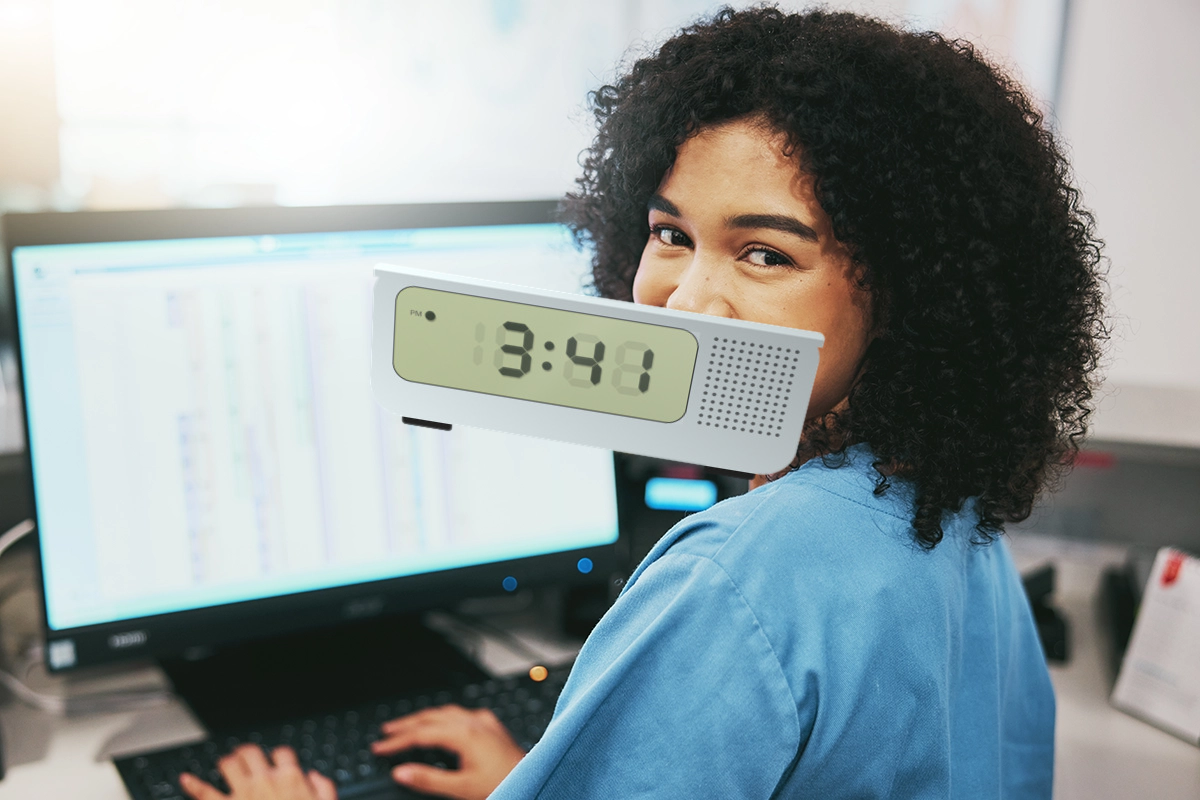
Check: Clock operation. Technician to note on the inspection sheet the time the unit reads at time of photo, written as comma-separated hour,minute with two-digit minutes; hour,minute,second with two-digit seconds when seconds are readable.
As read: 3,41
